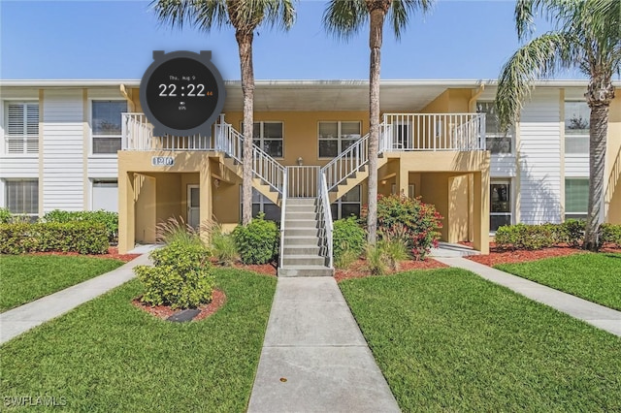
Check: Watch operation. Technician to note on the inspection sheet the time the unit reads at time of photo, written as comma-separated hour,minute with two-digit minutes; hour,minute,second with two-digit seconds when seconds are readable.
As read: 22,22
